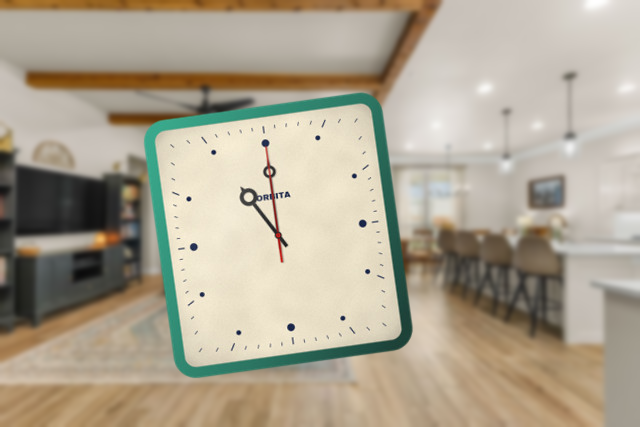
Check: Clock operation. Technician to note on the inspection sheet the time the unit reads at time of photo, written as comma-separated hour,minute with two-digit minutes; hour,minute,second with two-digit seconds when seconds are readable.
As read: 11,00,00
